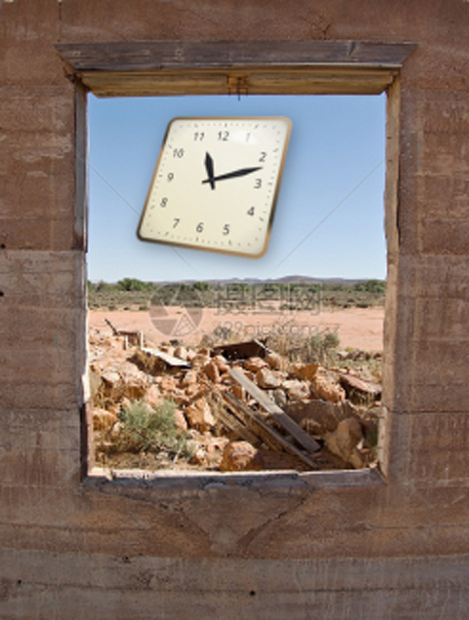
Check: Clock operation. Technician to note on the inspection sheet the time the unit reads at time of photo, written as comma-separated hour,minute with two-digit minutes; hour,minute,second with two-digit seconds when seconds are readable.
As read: 11,12
